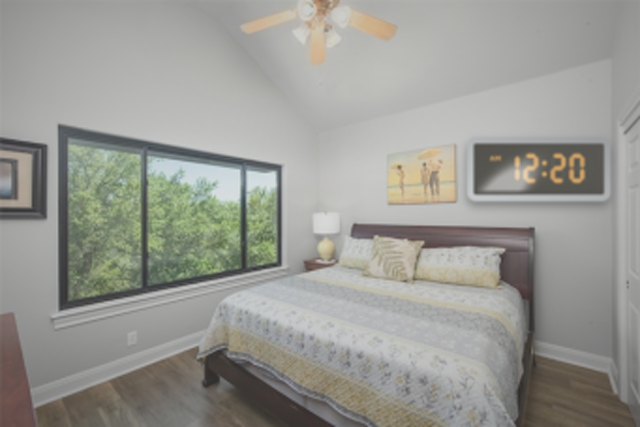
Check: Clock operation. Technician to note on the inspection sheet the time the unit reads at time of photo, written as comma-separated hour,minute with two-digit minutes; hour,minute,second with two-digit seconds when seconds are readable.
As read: 12,20
